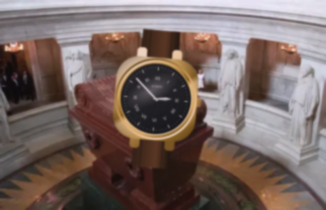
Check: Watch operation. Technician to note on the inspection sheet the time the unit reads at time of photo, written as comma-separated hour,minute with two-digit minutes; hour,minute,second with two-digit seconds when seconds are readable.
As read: 2,52
